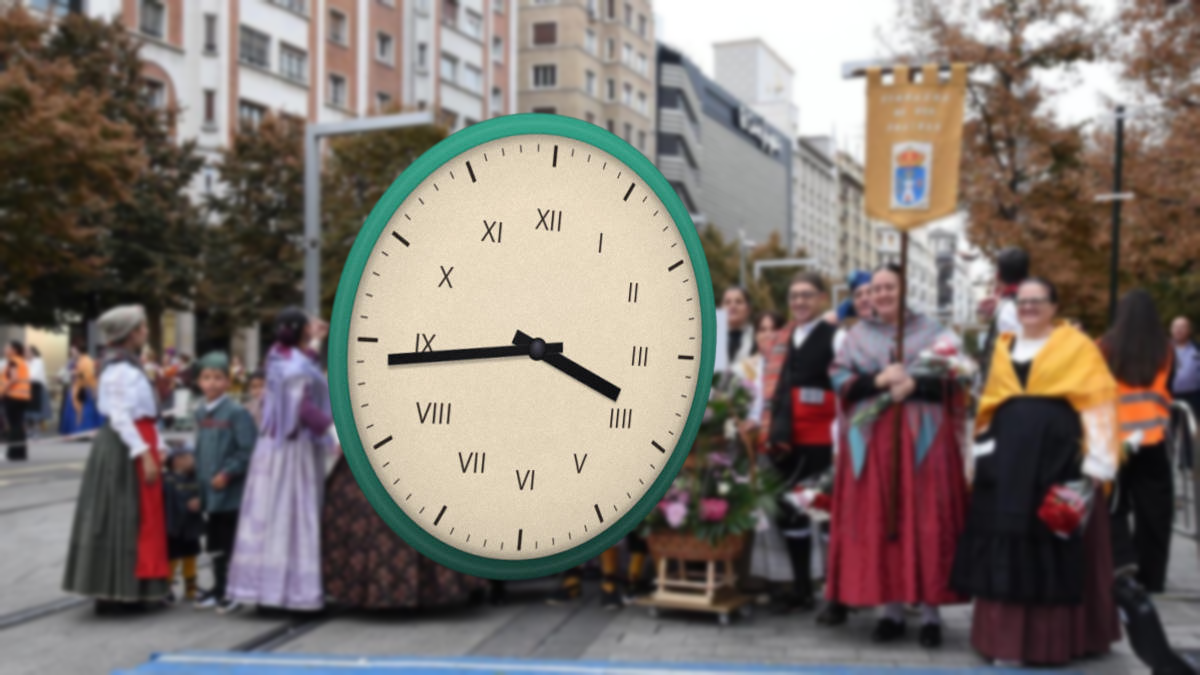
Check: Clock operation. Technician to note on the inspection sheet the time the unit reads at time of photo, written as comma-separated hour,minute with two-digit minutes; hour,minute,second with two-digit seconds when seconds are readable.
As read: 3,44
